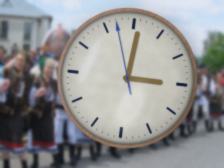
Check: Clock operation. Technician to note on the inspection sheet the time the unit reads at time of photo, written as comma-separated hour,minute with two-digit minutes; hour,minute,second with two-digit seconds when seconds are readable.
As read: 3,00,57
